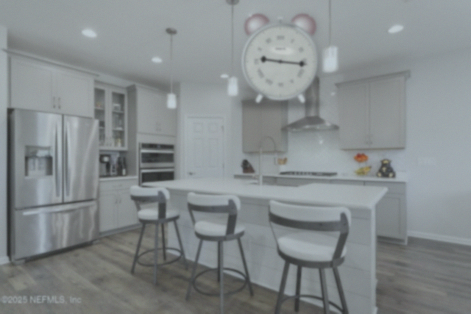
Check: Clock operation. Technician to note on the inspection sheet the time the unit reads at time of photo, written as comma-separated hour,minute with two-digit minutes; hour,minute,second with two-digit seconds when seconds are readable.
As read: 9,16
